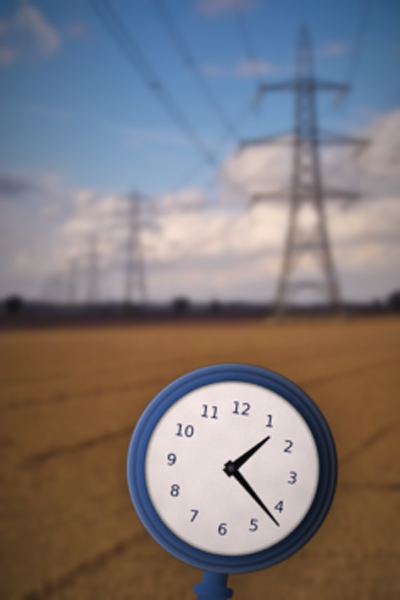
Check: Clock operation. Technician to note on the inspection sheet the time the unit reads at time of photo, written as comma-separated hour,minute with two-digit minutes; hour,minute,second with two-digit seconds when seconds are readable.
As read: 1,22
